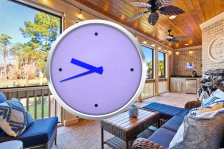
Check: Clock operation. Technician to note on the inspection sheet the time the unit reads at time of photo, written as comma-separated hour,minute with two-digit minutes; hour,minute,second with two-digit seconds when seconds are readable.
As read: 9,42
